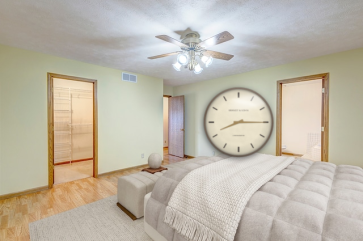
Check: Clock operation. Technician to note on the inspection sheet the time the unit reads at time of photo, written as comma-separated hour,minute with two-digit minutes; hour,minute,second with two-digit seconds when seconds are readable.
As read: 8,15
